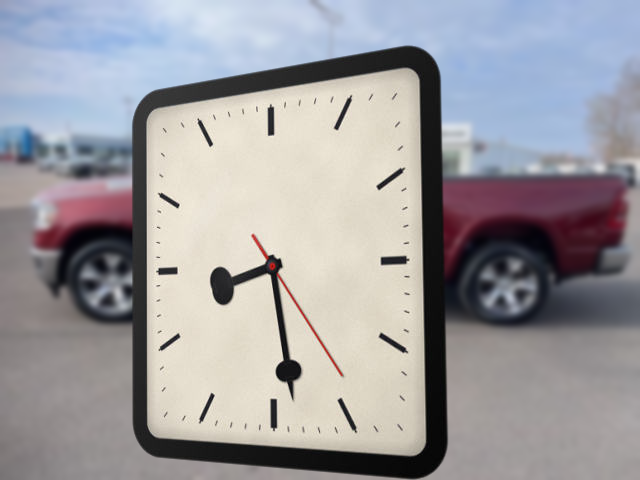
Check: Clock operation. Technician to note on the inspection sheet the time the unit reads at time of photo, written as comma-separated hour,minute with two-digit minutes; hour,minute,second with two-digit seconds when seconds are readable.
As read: 8,28,24
